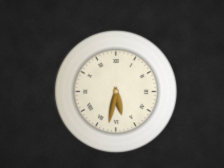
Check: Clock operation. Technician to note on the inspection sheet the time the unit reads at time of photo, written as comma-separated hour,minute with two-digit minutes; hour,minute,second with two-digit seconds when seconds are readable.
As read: 5,32
